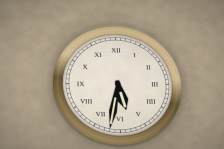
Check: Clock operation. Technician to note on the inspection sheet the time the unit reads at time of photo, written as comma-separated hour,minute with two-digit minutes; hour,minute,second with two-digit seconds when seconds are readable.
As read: 5,32
